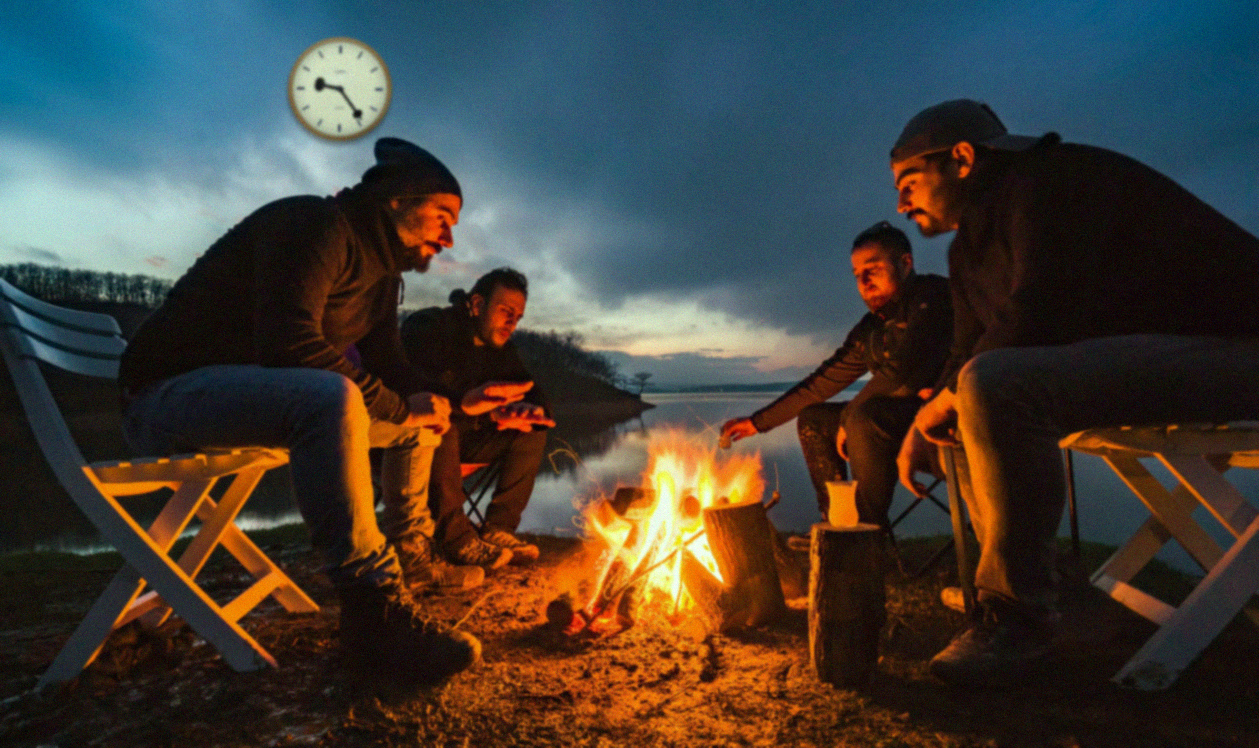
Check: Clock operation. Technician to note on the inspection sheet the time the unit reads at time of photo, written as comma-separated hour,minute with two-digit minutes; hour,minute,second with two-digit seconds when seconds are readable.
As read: 9,24
